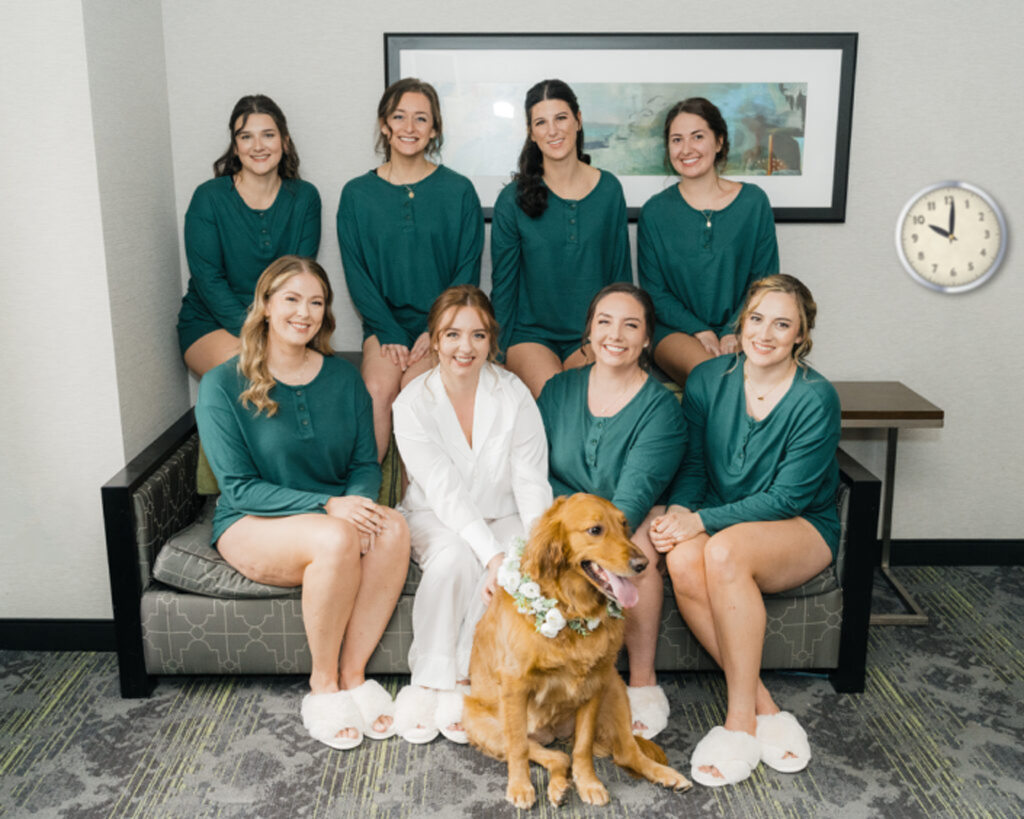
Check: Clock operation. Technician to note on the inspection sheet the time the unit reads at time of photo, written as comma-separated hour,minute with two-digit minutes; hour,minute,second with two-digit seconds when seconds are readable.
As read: 10,01
